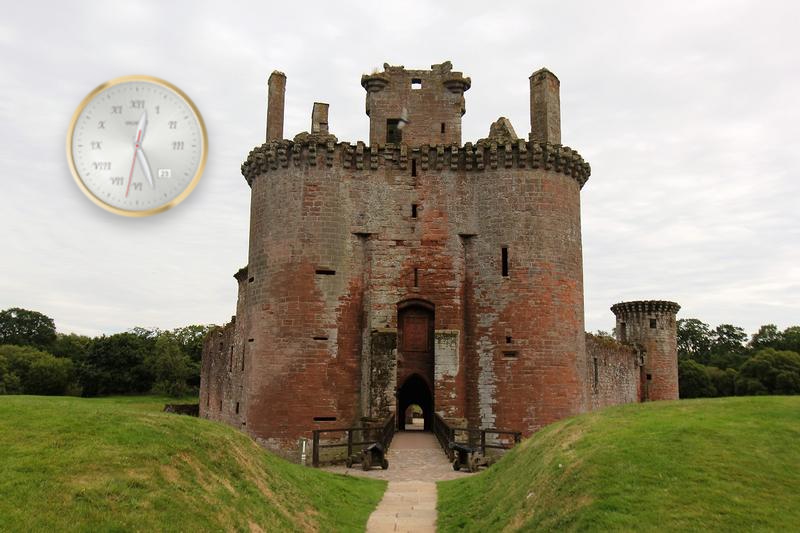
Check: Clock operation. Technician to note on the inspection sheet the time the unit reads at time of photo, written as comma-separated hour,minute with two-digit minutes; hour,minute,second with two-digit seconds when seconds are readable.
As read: 12,26,32
